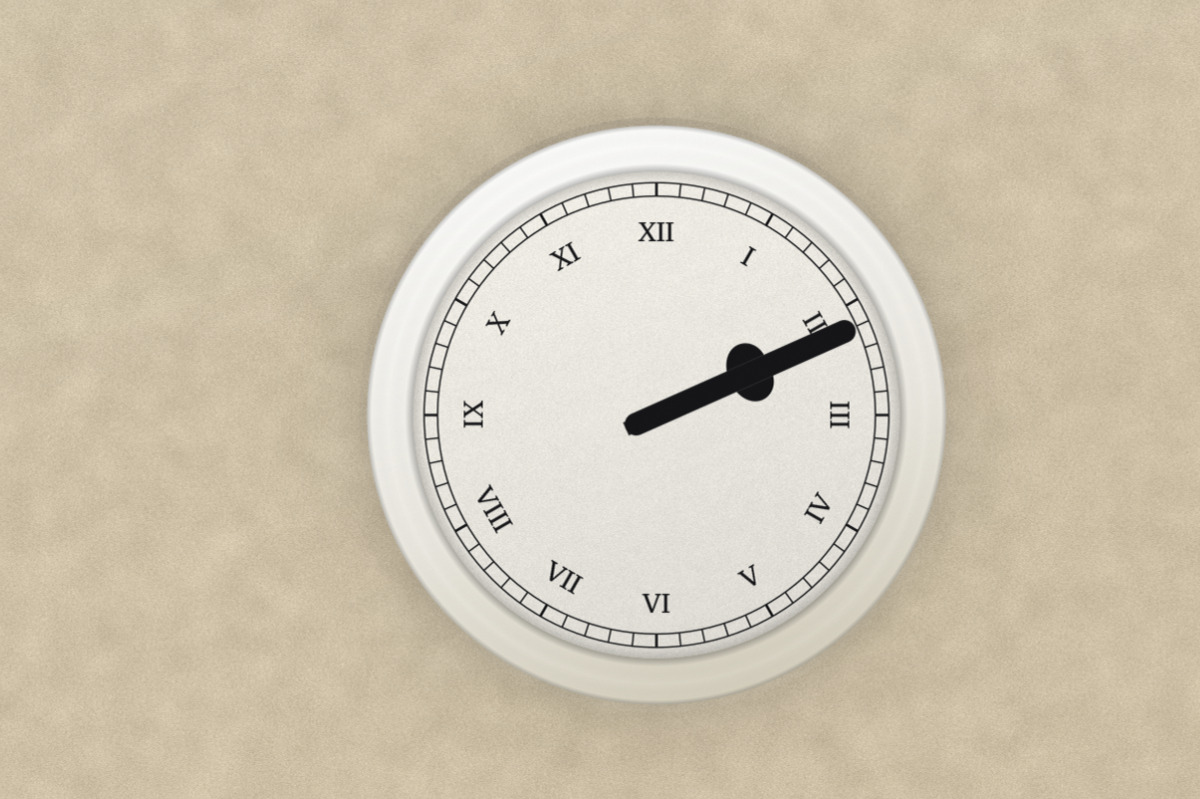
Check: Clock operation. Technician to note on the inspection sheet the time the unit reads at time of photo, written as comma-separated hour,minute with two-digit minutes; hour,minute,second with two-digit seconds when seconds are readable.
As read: 2,11
